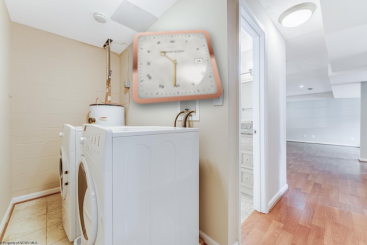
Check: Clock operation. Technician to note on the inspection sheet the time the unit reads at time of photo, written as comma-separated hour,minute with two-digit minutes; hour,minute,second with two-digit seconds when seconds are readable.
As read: 10,31
